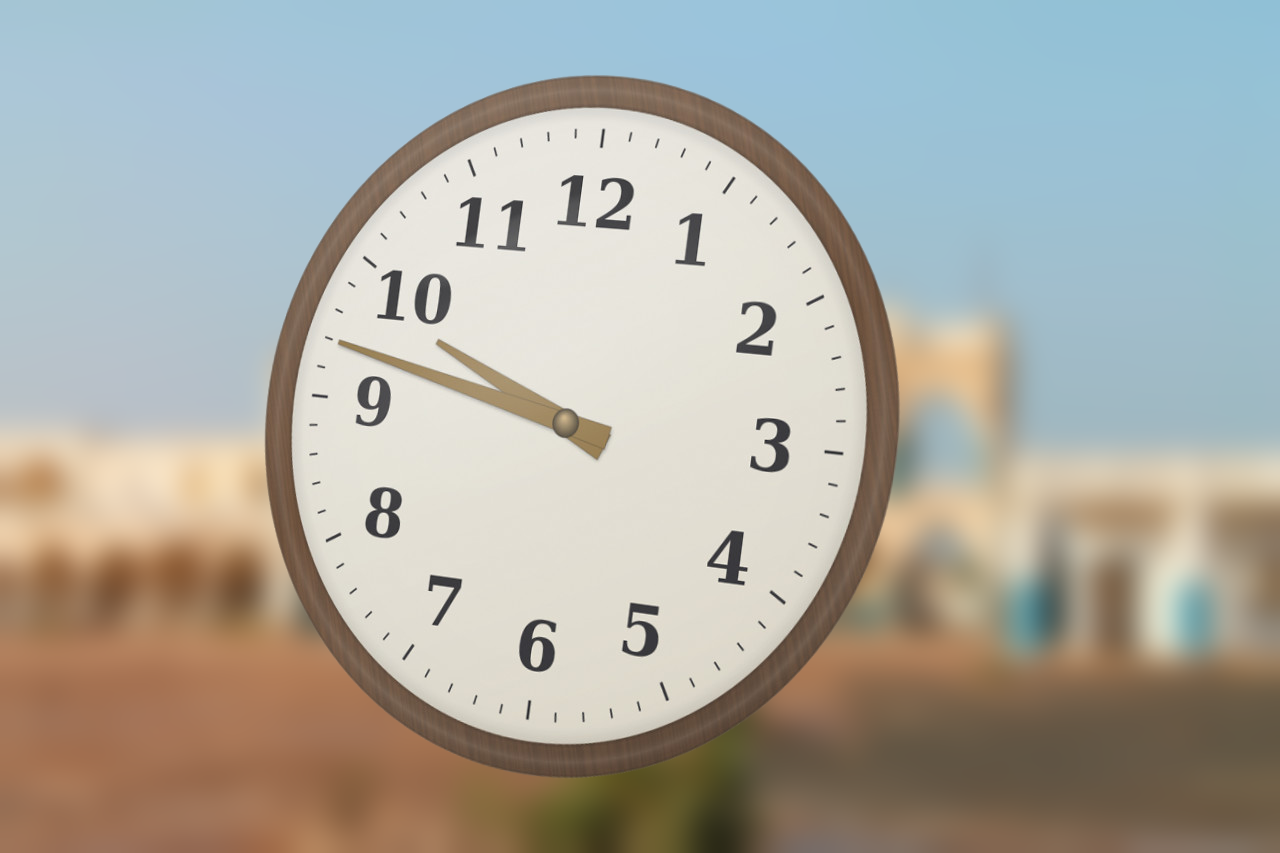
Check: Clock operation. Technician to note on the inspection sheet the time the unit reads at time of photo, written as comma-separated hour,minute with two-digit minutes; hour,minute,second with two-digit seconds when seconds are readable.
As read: 9,47
